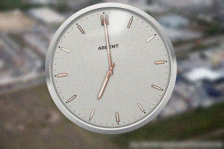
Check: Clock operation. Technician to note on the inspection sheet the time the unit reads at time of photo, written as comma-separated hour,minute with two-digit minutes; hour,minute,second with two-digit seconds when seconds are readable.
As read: 7,00
